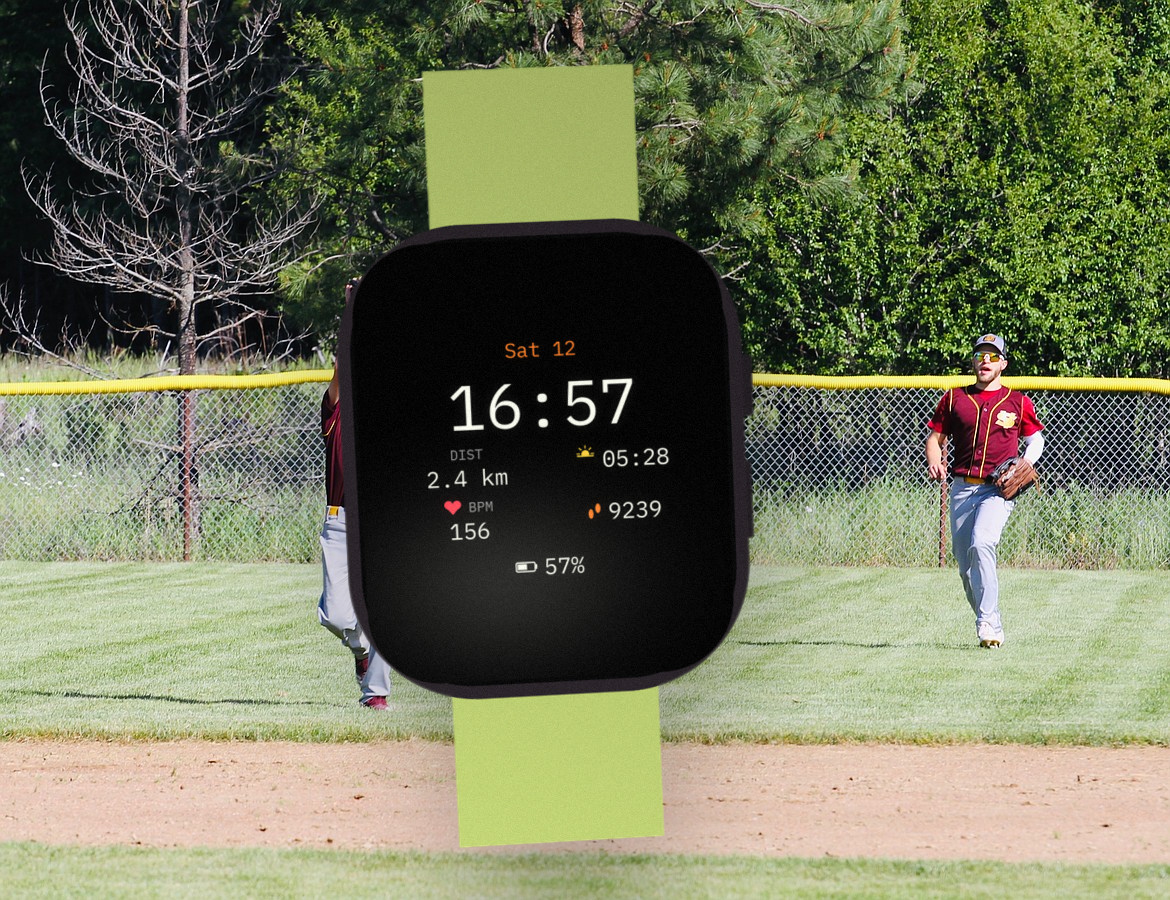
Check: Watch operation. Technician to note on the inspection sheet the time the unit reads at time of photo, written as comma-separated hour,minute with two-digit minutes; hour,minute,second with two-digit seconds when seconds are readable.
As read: 16,57
